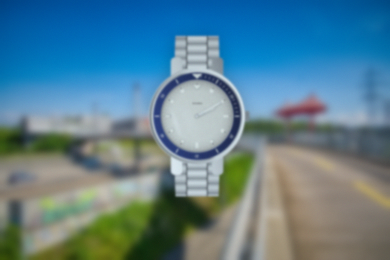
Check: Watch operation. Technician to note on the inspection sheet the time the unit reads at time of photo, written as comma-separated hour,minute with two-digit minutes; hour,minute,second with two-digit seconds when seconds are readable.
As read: 2,10
